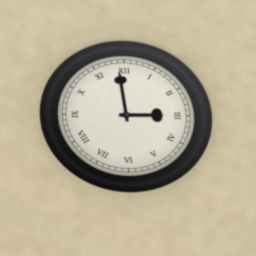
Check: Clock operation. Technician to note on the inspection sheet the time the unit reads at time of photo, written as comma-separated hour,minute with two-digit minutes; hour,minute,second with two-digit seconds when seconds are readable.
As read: 2,59
